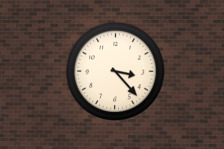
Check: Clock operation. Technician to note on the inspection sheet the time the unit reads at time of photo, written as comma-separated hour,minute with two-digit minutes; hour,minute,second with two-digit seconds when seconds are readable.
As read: 3,23
